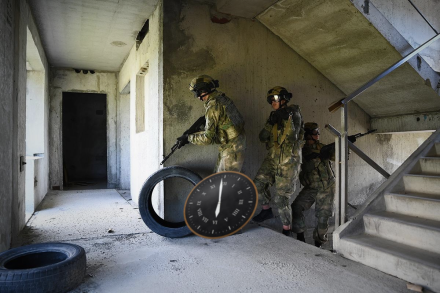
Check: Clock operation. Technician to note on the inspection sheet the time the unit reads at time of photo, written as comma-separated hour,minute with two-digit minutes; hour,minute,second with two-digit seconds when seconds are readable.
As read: 5,59
